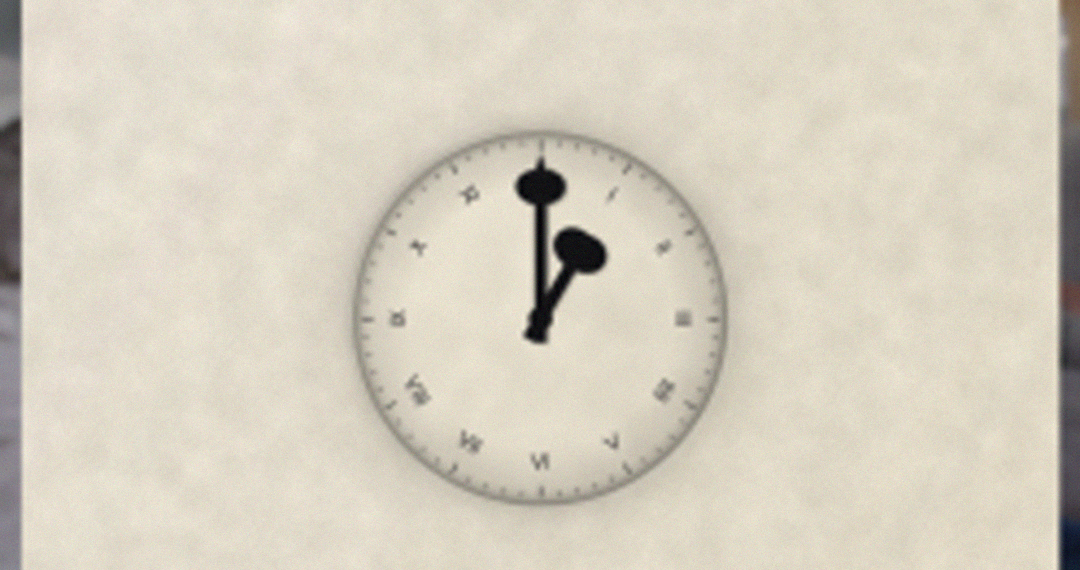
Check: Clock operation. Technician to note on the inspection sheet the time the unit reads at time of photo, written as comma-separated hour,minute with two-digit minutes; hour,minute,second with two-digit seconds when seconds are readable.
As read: 1,00
